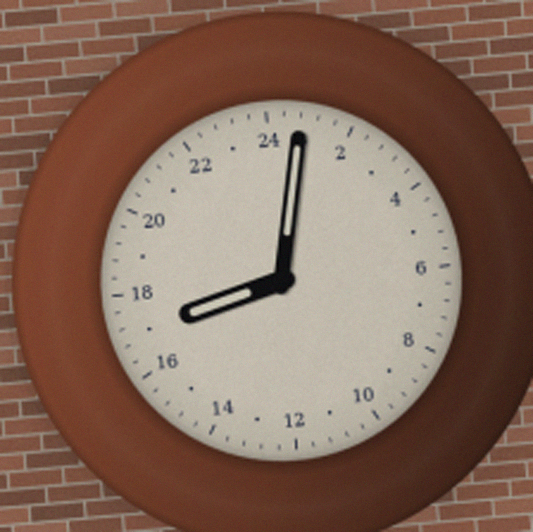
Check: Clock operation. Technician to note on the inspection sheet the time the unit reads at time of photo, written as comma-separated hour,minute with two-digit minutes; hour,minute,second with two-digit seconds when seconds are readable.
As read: 17,02
